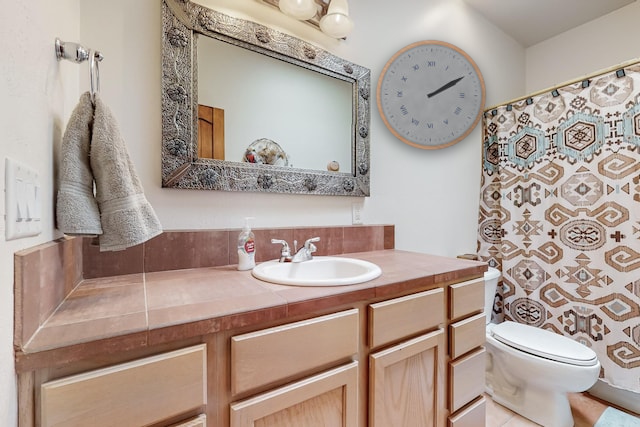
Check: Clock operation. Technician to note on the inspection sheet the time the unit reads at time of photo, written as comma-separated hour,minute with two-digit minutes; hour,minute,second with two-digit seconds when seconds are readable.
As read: 2,10
